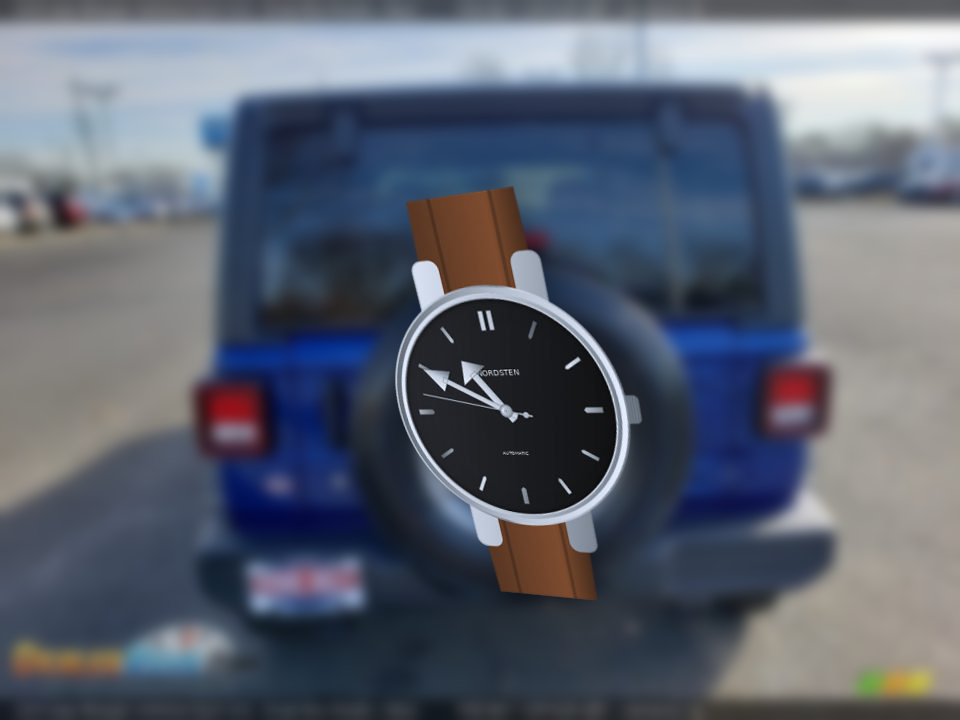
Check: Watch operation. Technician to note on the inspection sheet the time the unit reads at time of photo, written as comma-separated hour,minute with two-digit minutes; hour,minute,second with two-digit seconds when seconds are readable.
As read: 10,49,47
